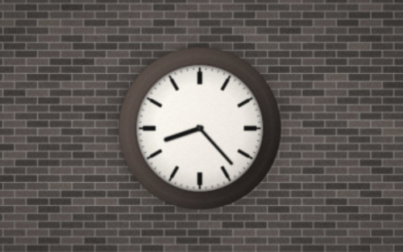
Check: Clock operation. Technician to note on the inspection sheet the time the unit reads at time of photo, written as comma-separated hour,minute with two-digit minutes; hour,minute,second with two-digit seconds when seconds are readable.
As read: 8,23
